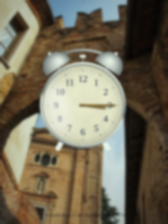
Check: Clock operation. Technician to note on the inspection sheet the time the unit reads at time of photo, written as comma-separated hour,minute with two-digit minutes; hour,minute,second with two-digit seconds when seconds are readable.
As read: 3,15
